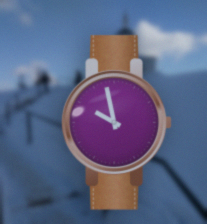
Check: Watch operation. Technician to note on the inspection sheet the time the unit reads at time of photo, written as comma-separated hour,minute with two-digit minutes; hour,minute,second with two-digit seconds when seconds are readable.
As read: 9,58
